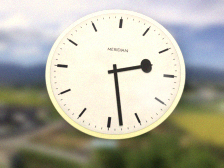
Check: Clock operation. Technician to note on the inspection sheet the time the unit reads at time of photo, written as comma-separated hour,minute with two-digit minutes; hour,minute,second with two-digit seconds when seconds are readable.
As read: 2,28
